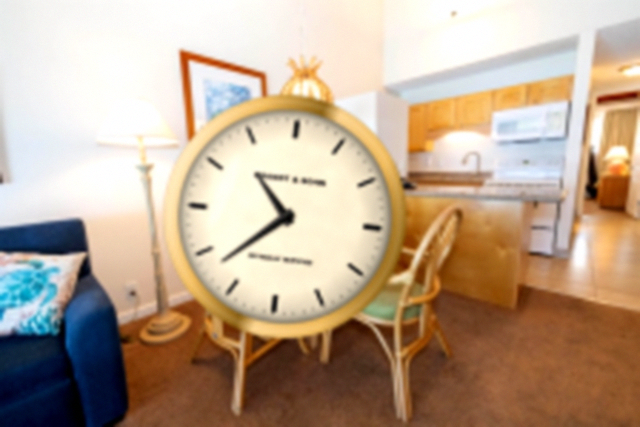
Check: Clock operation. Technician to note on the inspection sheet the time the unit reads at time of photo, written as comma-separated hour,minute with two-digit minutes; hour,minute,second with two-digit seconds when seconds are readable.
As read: 10,38
